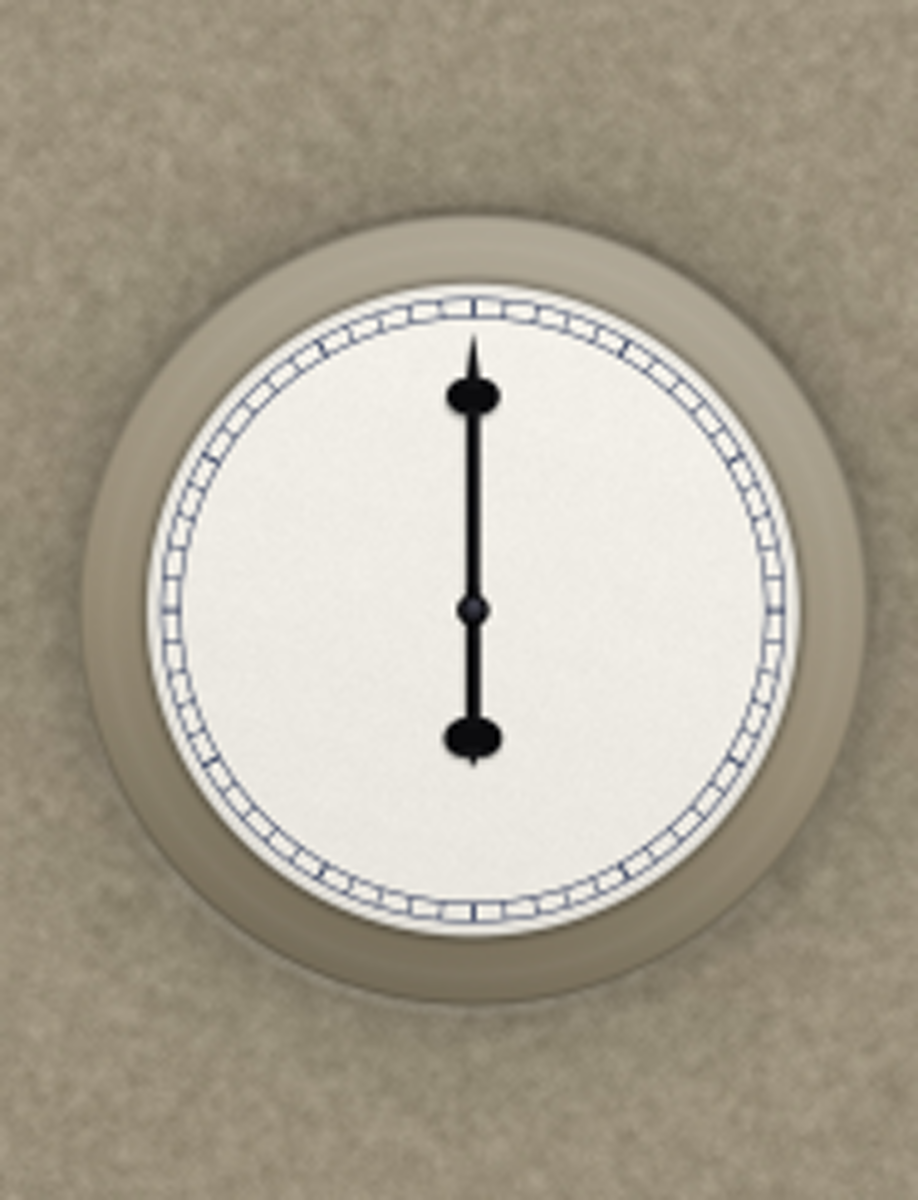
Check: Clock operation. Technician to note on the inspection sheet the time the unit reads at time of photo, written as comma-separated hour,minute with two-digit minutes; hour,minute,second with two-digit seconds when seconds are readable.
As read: 6,00
